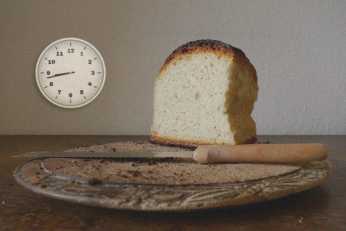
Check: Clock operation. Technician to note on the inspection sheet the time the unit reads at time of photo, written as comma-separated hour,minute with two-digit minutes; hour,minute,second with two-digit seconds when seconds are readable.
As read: 8,43
